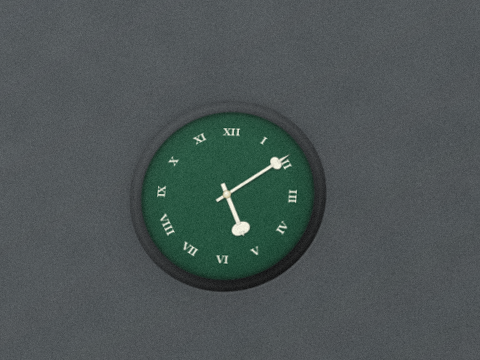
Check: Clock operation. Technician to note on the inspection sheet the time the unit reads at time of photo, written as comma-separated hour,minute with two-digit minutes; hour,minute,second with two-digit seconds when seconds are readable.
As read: 5,09
